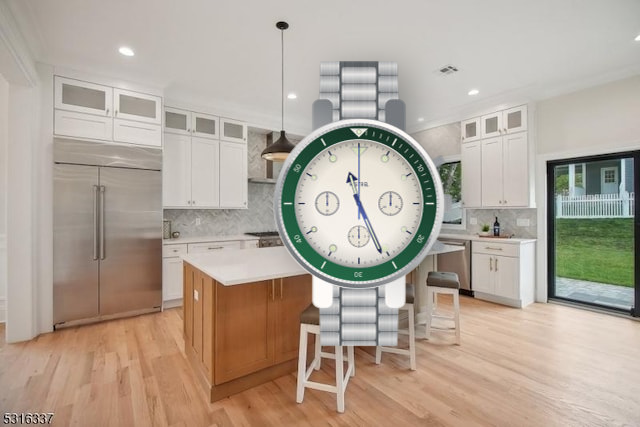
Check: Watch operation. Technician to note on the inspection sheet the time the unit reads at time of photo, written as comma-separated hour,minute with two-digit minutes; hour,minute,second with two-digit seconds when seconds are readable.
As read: 11,26
